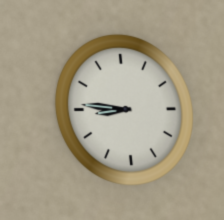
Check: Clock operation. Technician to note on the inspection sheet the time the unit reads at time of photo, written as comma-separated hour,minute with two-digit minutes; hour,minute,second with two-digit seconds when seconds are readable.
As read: 8,46
